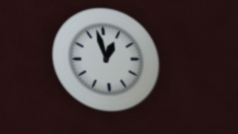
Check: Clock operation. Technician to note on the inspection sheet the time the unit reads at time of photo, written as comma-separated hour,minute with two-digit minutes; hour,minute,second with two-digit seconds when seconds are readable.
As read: 12,58
